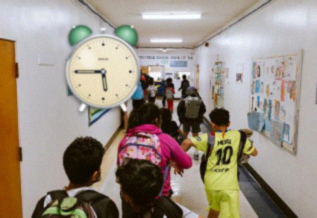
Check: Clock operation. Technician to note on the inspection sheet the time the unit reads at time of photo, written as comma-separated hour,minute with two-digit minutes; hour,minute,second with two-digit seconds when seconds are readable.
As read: 5,45
